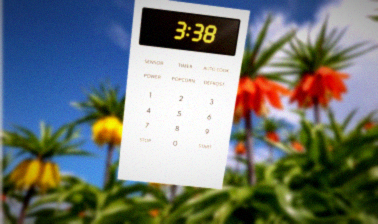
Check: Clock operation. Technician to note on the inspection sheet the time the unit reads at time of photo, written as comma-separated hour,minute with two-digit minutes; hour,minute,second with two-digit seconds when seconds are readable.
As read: 3,38
